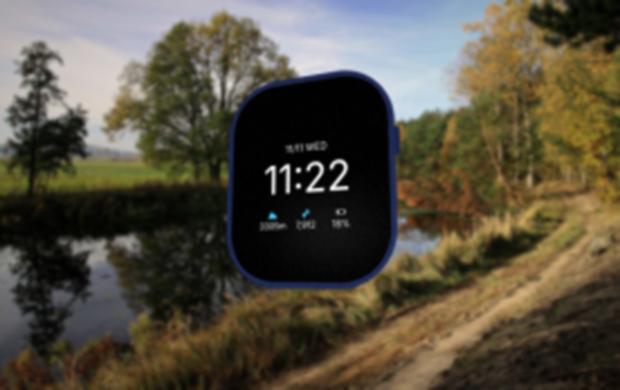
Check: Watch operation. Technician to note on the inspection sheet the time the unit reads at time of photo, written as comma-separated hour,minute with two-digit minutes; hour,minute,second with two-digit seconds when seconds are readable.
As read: 11,22
